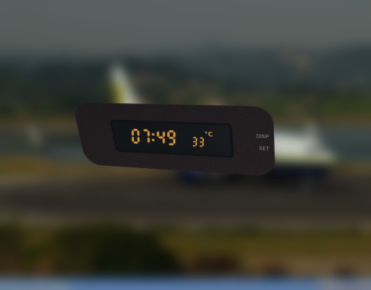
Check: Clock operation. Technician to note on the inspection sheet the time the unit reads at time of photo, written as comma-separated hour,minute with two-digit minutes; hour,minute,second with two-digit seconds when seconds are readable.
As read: 7,49
